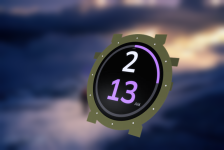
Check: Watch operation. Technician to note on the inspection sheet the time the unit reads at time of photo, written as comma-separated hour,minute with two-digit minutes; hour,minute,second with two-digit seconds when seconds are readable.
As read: 2,13
